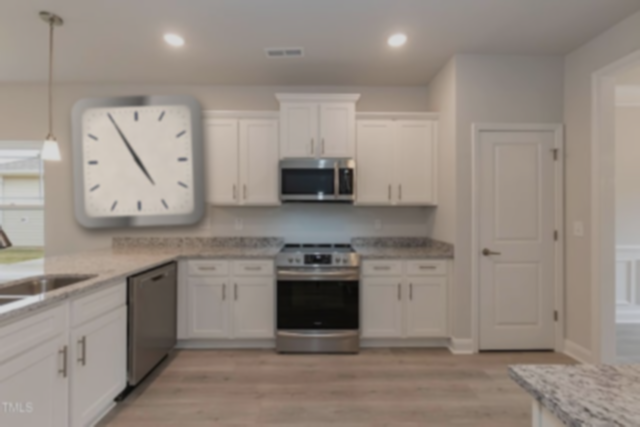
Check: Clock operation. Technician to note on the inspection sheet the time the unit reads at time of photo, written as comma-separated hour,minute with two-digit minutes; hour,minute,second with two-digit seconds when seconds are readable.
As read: 4,55
